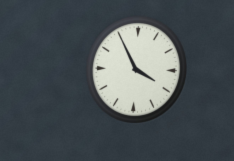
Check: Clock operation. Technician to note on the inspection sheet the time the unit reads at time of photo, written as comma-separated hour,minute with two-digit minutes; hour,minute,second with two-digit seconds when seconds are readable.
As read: 3,55
